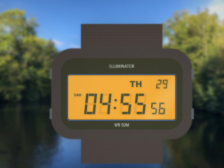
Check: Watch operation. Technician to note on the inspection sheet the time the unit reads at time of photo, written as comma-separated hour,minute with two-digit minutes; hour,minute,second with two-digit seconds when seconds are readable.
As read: 4,55,56
